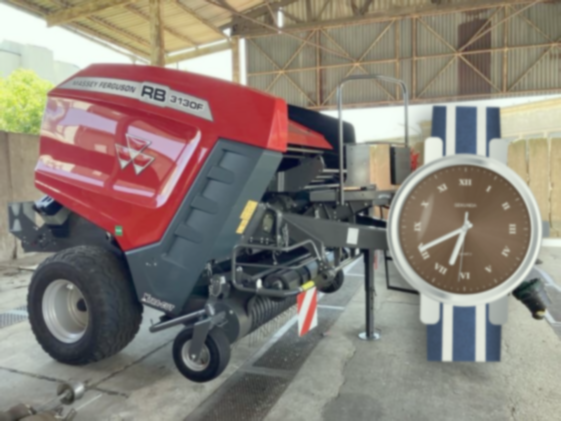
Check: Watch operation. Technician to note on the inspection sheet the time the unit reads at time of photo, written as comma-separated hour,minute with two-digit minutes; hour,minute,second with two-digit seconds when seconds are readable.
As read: 6,40,31
